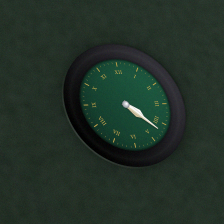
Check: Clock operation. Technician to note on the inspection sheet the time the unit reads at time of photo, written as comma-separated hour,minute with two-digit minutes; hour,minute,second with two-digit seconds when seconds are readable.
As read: 4,22
